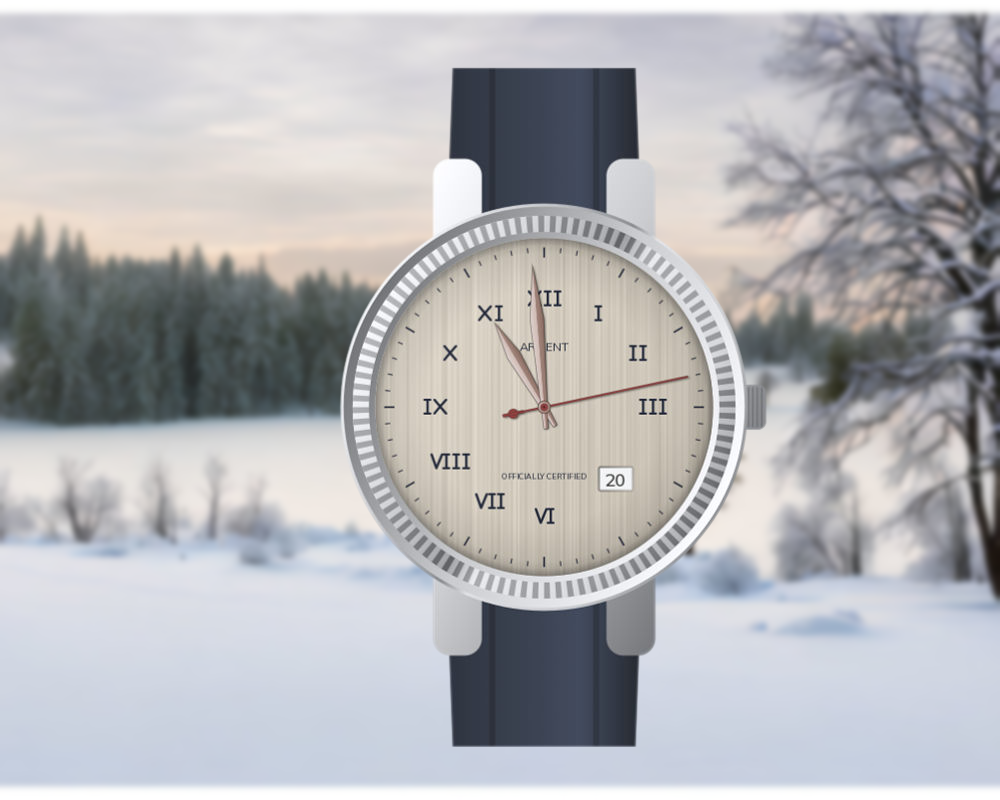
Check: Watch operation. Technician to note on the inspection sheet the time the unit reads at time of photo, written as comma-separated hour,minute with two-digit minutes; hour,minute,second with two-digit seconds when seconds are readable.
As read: 10,59,13
